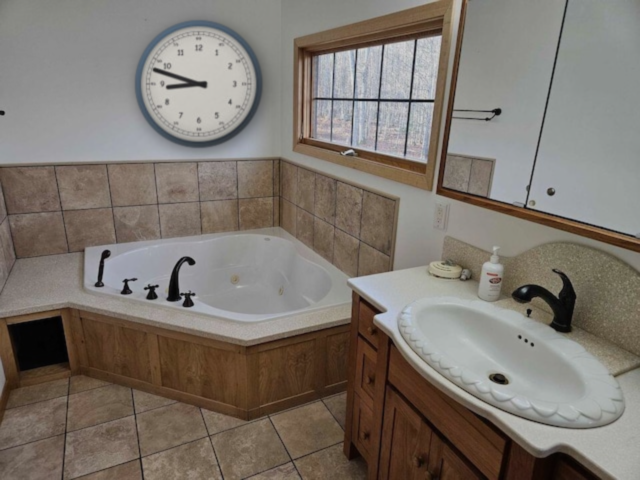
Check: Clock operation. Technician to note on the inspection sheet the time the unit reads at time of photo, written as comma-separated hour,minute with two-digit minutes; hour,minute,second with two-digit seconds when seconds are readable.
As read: 8,48
